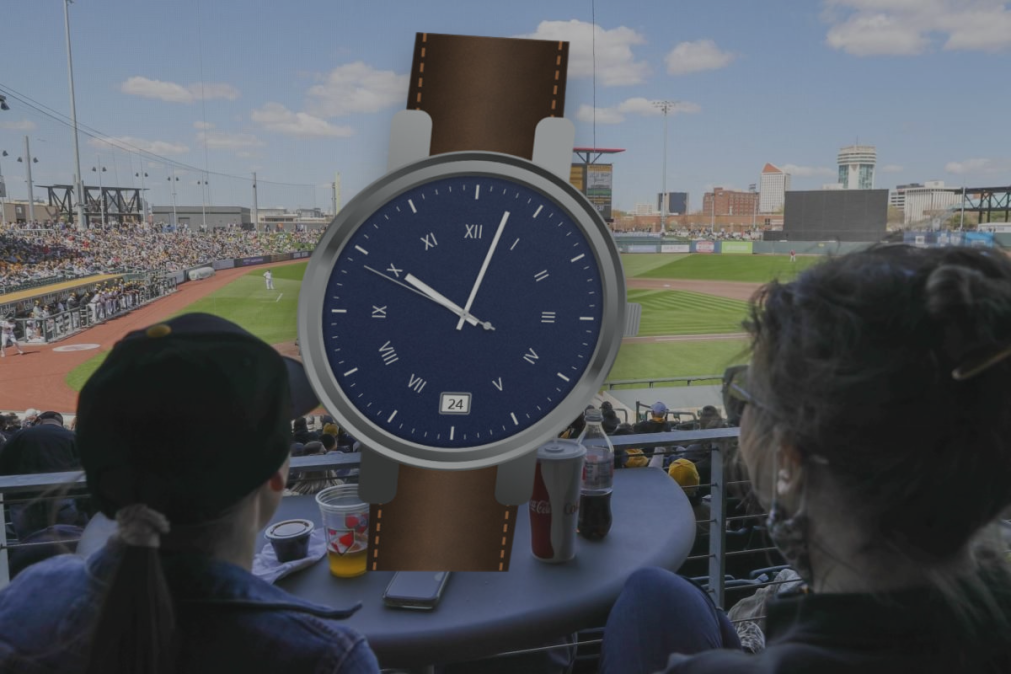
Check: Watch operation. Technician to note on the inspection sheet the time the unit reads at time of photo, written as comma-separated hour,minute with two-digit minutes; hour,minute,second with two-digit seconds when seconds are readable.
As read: 10,02,49
